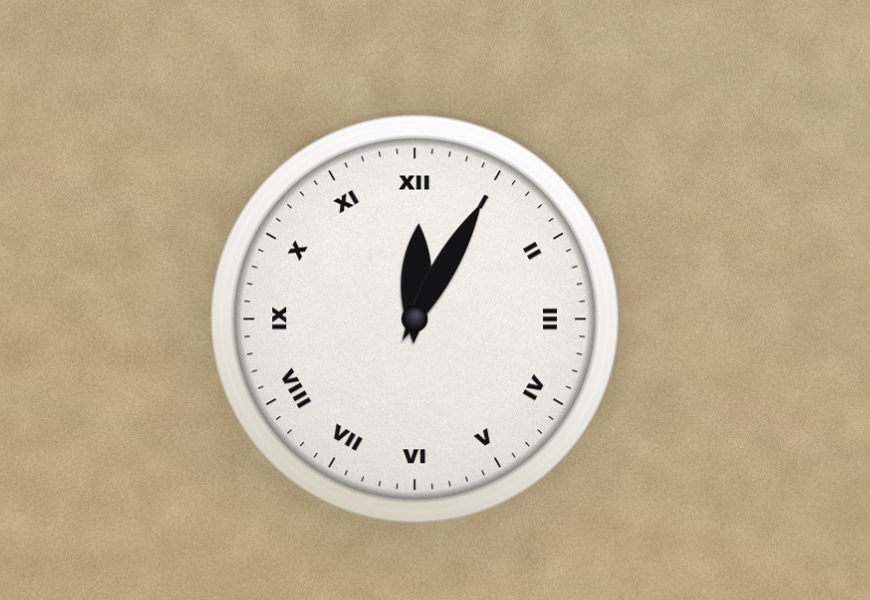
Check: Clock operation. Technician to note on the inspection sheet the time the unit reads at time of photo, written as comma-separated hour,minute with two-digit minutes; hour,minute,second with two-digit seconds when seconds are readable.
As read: 12,05
